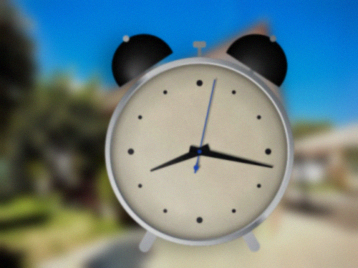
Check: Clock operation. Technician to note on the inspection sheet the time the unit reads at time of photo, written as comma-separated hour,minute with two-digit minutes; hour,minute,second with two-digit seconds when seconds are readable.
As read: 8,17,02
